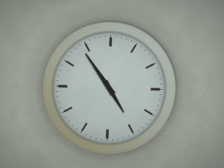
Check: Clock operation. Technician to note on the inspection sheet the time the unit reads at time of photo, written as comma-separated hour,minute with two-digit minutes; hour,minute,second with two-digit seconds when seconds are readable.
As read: 4,54
